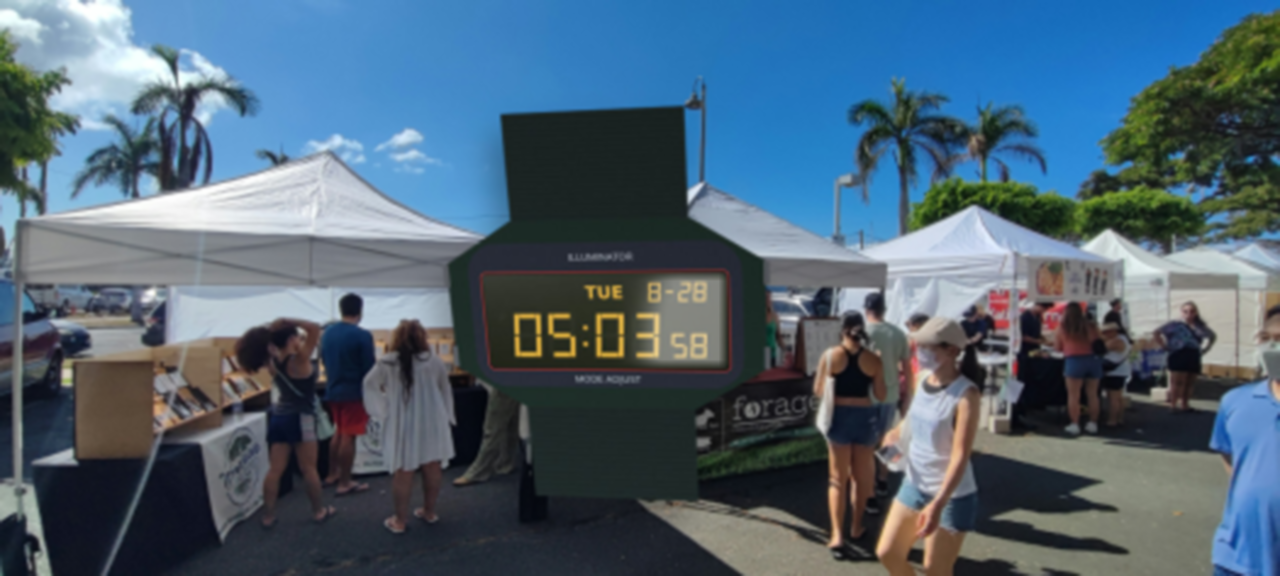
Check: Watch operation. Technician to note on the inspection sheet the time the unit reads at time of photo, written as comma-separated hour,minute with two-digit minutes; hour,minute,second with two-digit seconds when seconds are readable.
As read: 5,03,58
